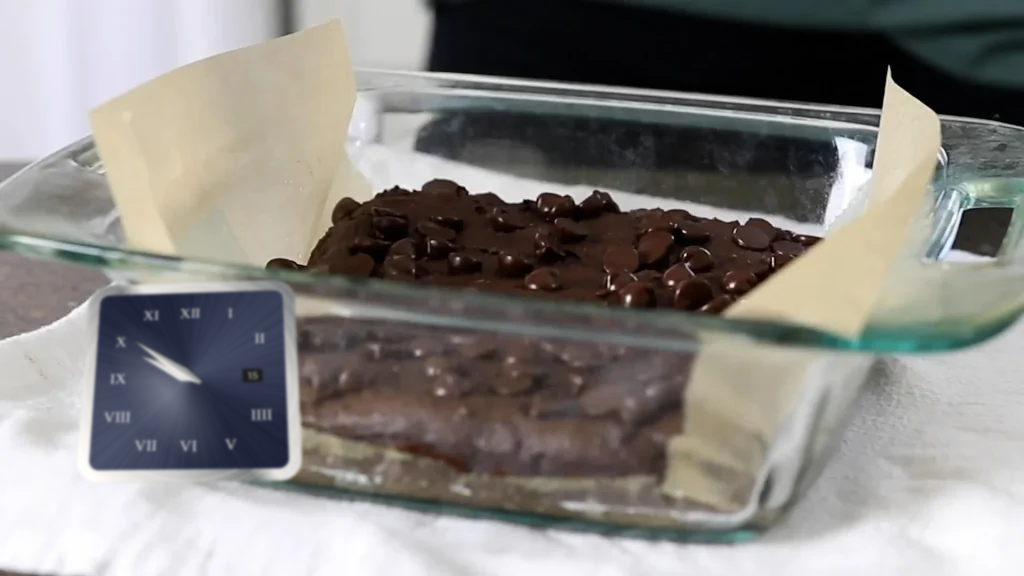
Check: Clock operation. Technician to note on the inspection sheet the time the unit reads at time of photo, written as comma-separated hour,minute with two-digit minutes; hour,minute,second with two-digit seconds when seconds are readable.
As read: 9,51
